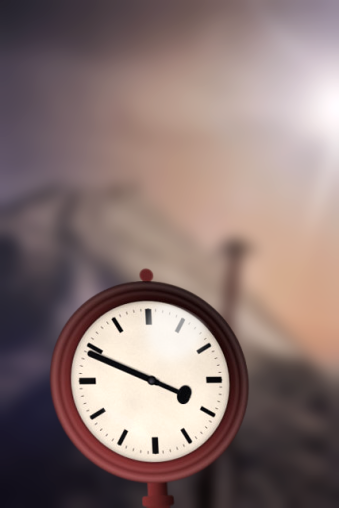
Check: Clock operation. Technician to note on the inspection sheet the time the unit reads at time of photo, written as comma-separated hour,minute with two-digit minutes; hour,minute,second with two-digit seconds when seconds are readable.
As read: 3,49
